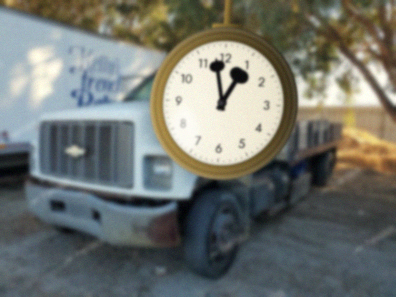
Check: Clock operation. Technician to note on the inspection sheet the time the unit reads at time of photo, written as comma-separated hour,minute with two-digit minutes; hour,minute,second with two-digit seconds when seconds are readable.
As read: 12,58
